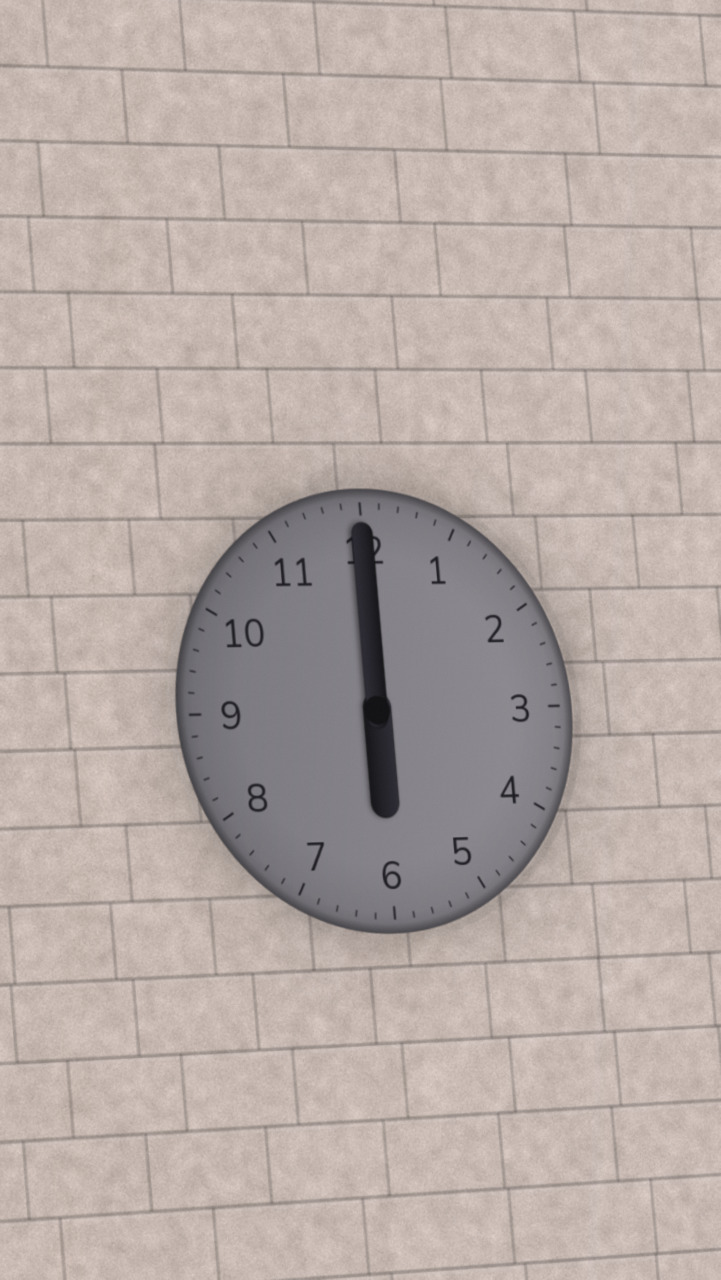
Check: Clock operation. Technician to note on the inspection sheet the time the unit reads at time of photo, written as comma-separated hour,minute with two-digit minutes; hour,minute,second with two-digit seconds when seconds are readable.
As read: 6,00
